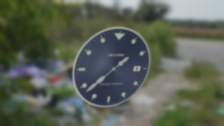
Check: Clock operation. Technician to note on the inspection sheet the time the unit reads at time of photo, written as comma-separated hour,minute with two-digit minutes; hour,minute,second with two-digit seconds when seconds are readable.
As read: 1,38
